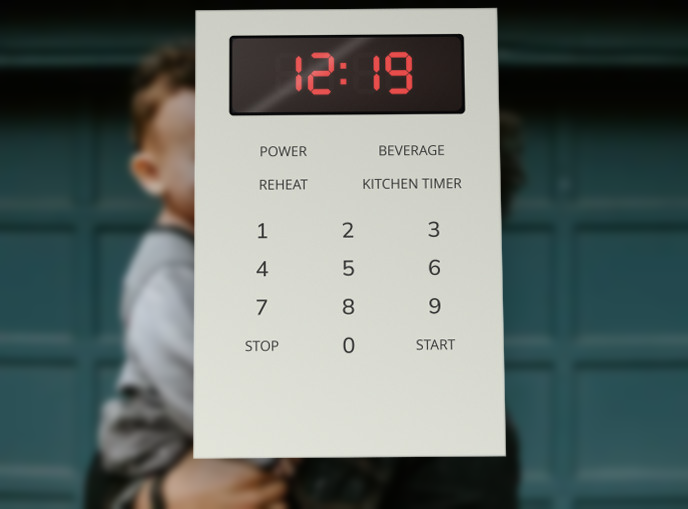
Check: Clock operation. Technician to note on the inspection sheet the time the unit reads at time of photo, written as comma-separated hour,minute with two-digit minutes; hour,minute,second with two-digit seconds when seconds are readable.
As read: 12,19
